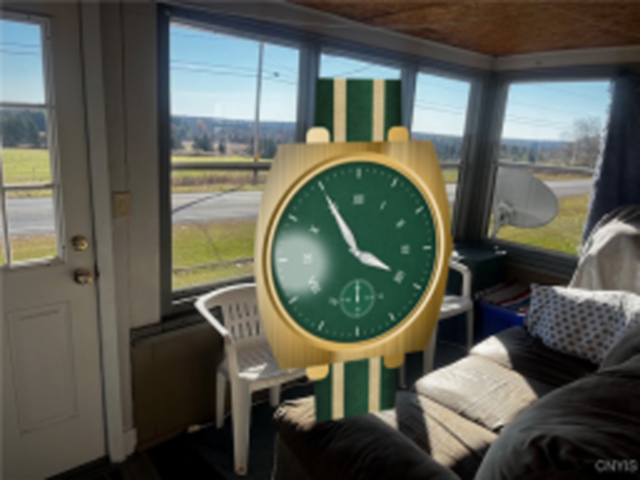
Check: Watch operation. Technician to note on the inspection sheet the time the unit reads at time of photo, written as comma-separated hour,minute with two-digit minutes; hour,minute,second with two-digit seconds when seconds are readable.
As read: 3,55
